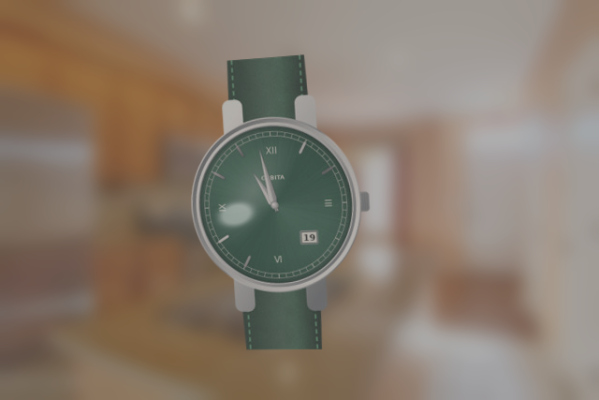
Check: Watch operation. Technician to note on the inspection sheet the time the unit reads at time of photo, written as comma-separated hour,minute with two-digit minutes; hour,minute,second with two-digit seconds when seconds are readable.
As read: 10,58
